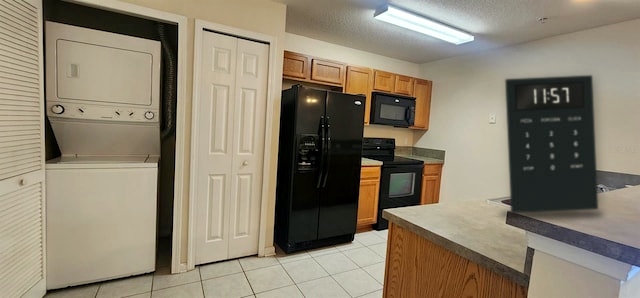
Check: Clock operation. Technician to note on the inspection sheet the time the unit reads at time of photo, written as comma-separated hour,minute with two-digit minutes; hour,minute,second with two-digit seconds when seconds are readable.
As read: 11,57
